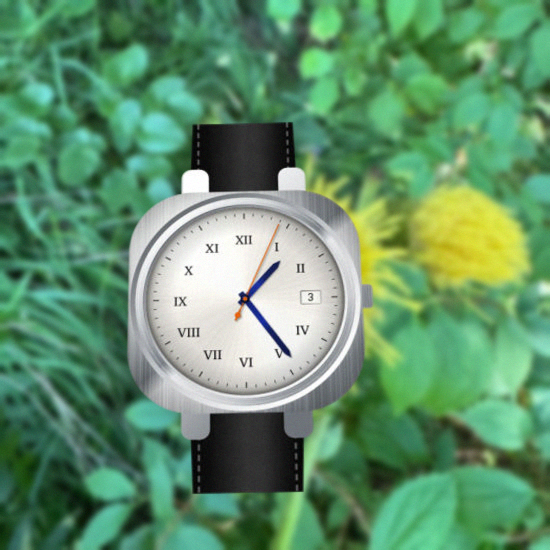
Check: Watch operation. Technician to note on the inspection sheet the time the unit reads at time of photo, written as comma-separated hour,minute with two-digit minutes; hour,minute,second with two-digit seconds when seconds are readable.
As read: 1,24,04
